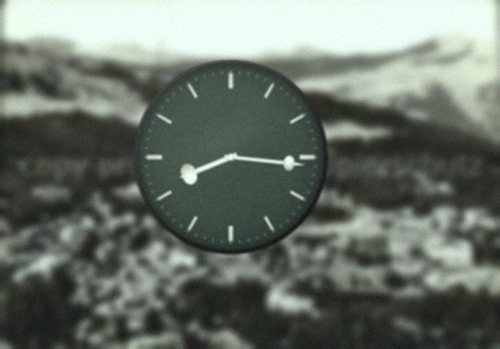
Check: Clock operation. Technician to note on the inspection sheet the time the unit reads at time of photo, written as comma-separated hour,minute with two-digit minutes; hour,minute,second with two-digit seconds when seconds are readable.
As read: 8,16
